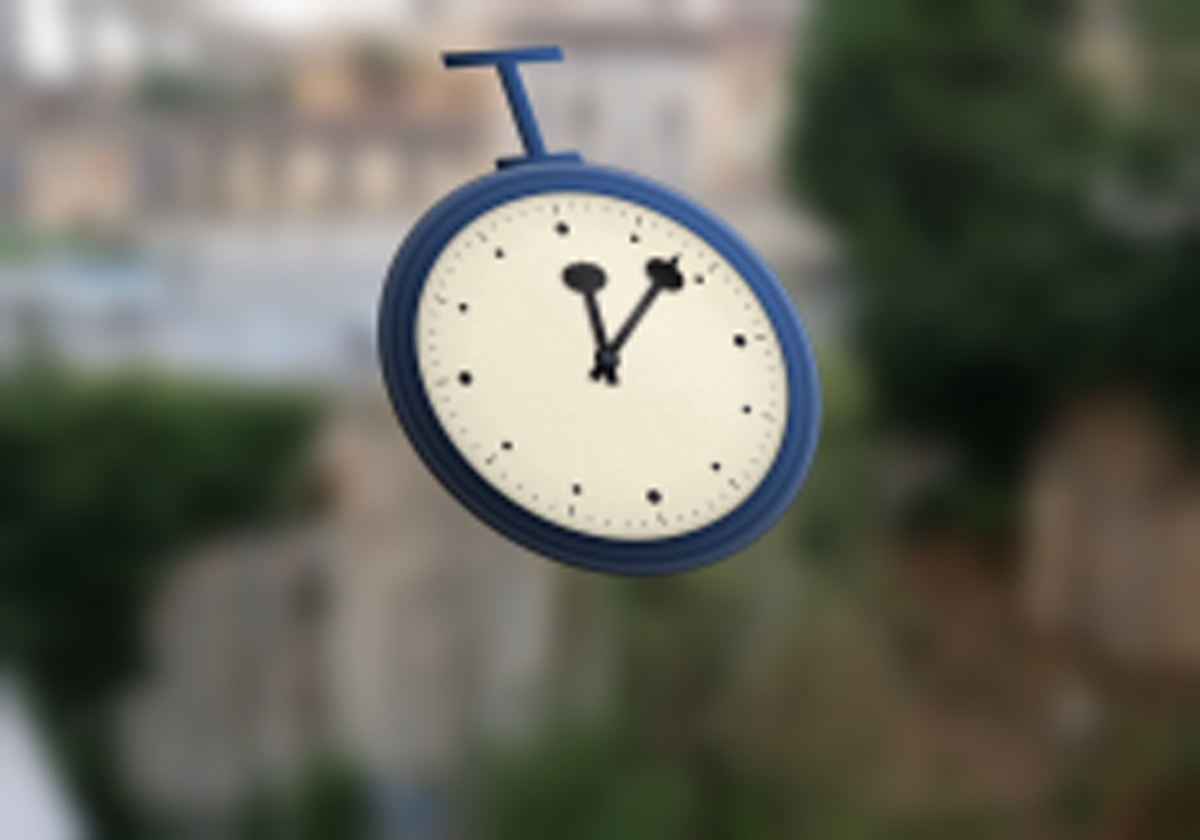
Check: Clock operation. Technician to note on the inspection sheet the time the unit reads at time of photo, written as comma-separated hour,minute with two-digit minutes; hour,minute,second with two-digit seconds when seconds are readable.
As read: 12,08
